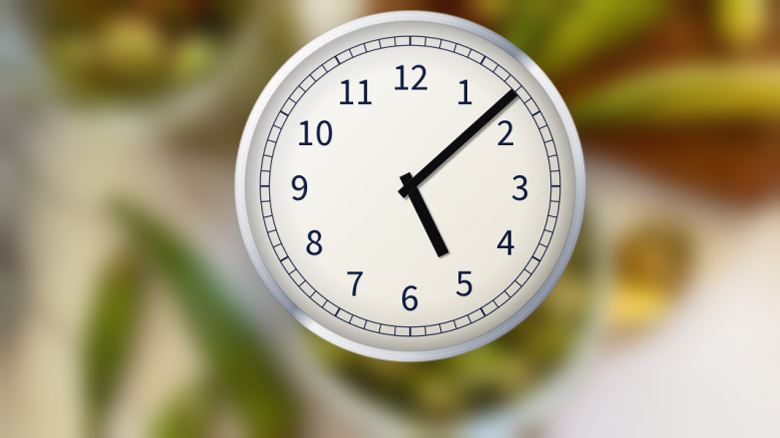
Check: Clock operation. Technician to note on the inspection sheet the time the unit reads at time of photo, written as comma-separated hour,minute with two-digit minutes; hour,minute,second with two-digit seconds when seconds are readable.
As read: 5,08
